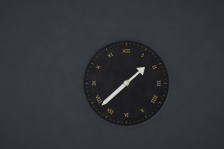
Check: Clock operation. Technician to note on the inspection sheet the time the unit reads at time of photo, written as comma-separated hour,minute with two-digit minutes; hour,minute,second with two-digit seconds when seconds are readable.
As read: 1,38
